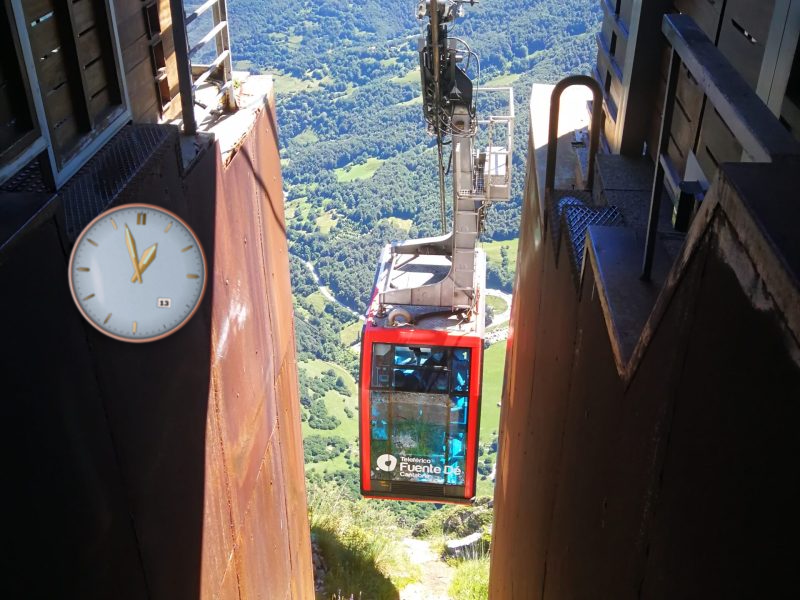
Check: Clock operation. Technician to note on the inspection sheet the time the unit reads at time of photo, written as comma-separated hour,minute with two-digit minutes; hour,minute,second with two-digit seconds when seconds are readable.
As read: 12,57
